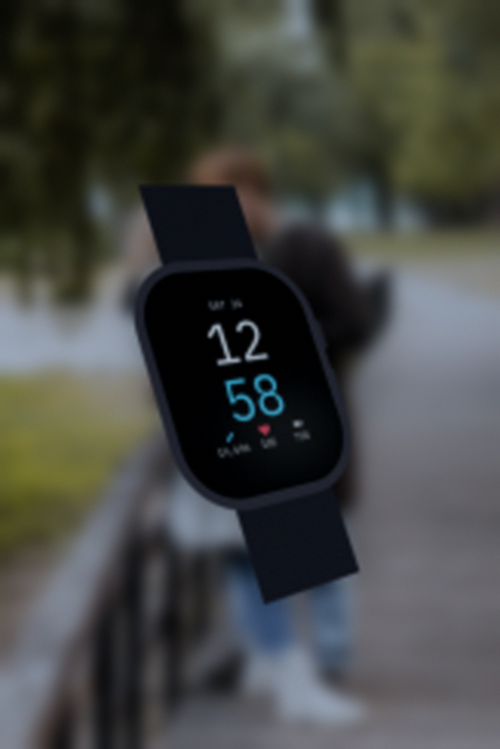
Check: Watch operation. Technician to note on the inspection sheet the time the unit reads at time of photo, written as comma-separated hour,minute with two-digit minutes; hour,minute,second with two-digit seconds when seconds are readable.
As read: 12,58
